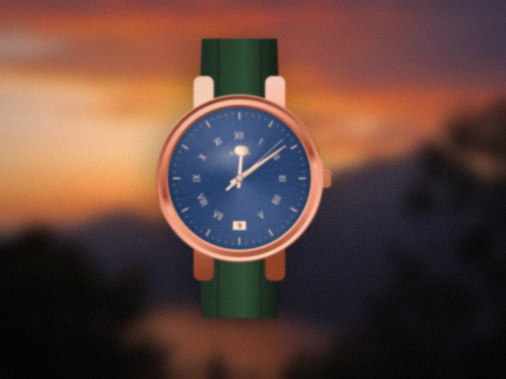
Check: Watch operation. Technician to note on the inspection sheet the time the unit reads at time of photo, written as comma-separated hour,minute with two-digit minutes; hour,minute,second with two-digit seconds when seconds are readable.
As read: 12,09,08
